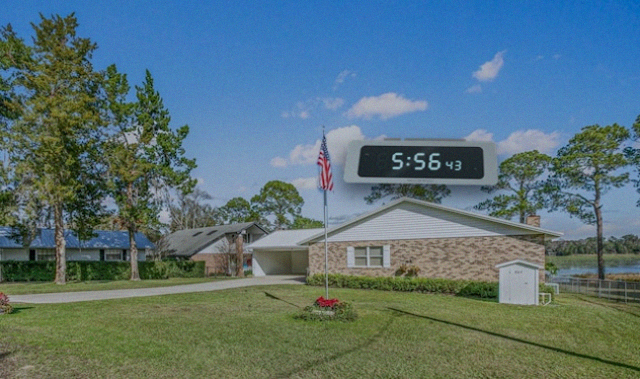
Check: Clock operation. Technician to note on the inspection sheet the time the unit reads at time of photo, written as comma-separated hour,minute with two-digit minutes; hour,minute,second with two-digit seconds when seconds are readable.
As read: 5,56,43
